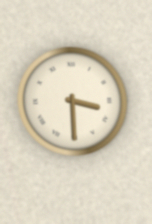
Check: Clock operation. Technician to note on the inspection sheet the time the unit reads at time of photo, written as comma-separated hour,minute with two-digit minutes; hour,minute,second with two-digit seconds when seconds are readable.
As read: 3,30
